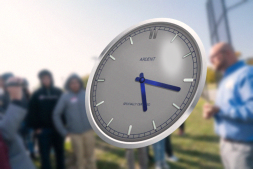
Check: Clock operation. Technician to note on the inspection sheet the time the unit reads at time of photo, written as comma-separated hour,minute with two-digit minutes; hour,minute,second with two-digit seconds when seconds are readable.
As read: 5,17
